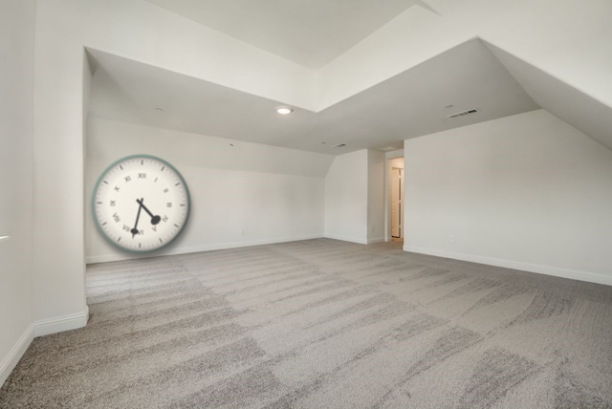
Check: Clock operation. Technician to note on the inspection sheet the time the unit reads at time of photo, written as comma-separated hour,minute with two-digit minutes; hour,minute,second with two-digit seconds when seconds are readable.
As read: 4,32
